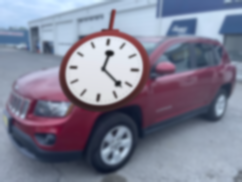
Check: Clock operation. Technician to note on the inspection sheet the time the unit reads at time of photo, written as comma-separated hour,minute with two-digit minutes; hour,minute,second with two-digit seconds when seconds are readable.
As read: 12,22
